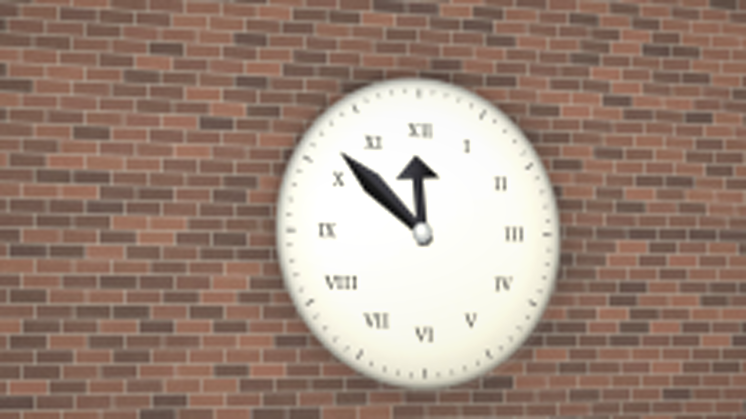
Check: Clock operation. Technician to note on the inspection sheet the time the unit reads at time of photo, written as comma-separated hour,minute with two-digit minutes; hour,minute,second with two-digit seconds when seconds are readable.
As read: 11,52
